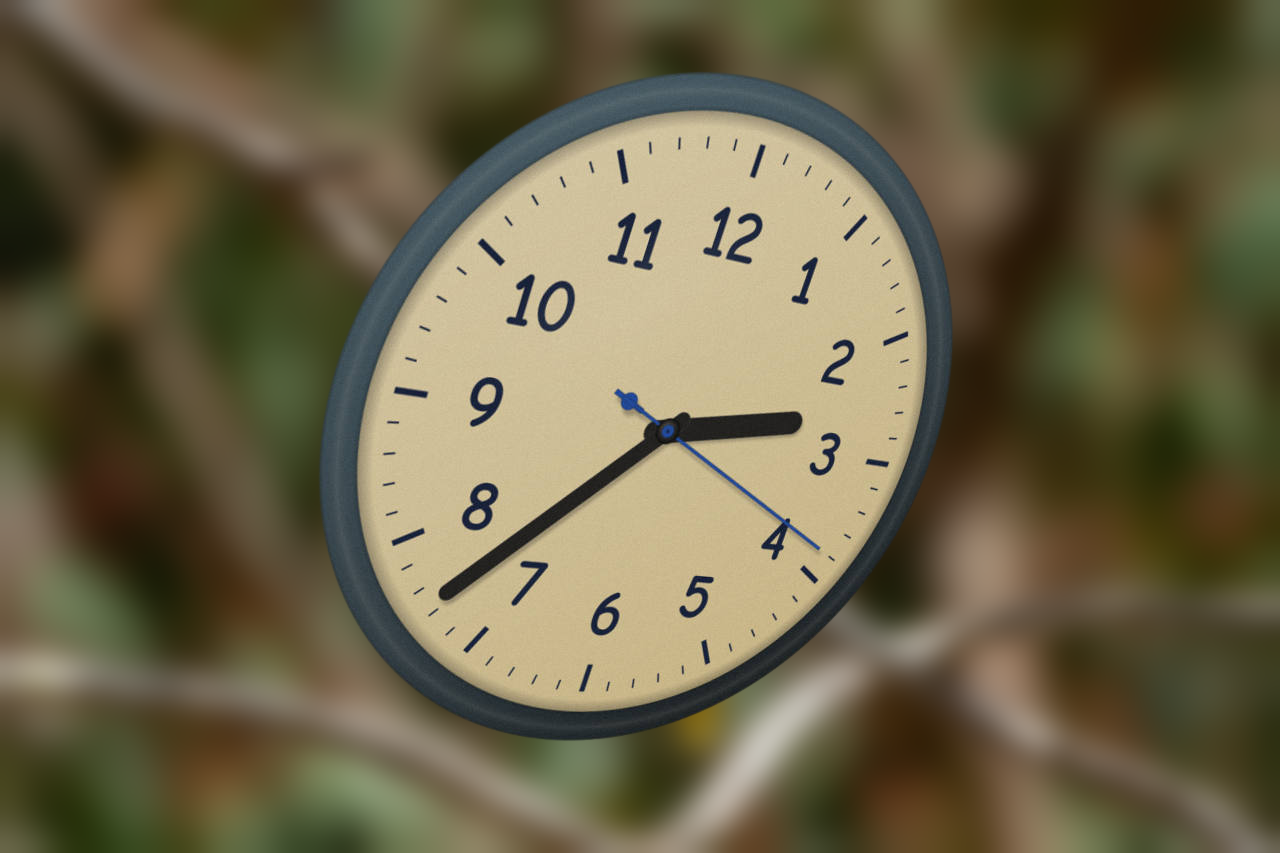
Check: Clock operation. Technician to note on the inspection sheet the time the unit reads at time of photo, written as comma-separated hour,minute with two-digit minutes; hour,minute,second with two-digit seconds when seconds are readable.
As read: 2,37,19
